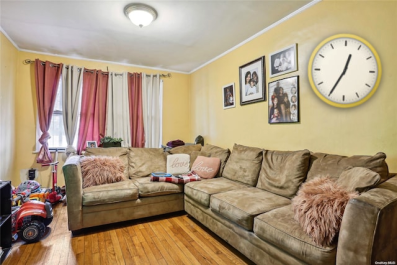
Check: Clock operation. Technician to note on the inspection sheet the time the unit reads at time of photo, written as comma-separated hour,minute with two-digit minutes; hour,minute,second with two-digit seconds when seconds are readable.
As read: 12,35
